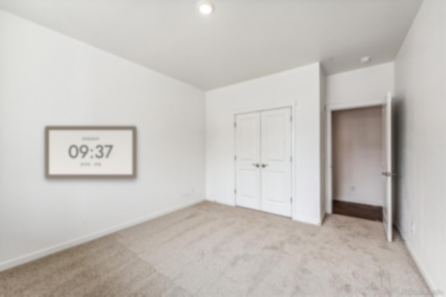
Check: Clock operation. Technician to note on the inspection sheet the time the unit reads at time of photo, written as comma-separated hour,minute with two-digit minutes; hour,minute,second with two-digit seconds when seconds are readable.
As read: 9,37
